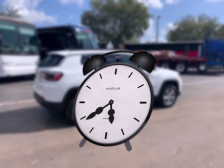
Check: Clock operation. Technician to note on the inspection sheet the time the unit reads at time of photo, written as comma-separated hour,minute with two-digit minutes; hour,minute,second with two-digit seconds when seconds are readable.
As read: 5,39
